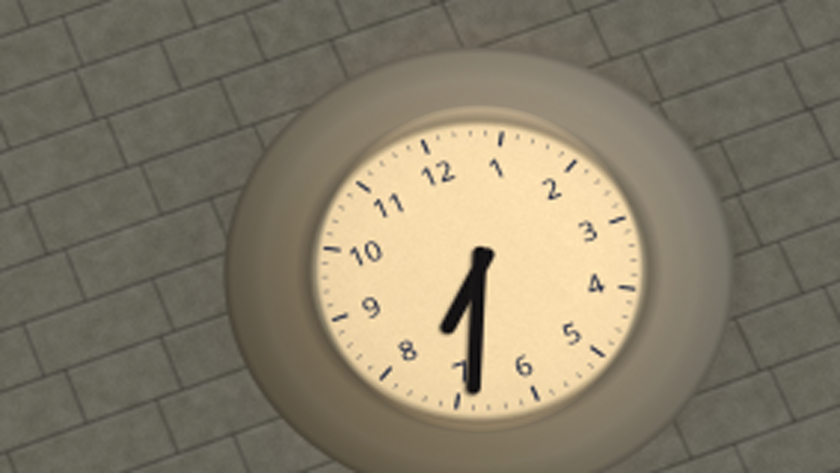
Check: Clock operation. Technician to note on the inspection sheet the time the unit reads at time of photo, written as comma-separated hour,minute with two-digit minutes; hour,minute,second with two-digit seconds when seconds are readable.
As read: 7,34
